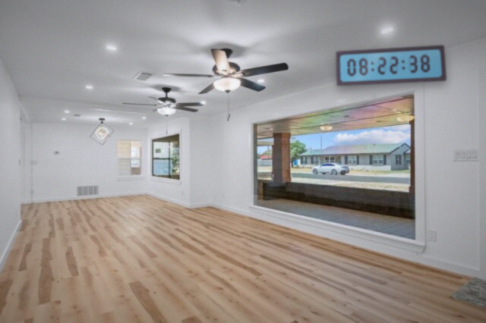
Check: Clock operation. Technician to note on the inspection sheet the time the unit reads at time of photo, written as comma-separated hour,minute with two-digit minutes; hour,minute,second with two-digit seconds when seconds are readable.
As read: 8,22,38
